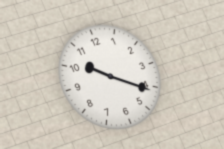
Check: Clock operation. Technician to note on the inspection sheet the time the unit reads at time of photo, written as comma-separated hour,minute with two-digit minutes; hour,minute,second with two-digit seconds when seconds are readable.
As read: 10,21
